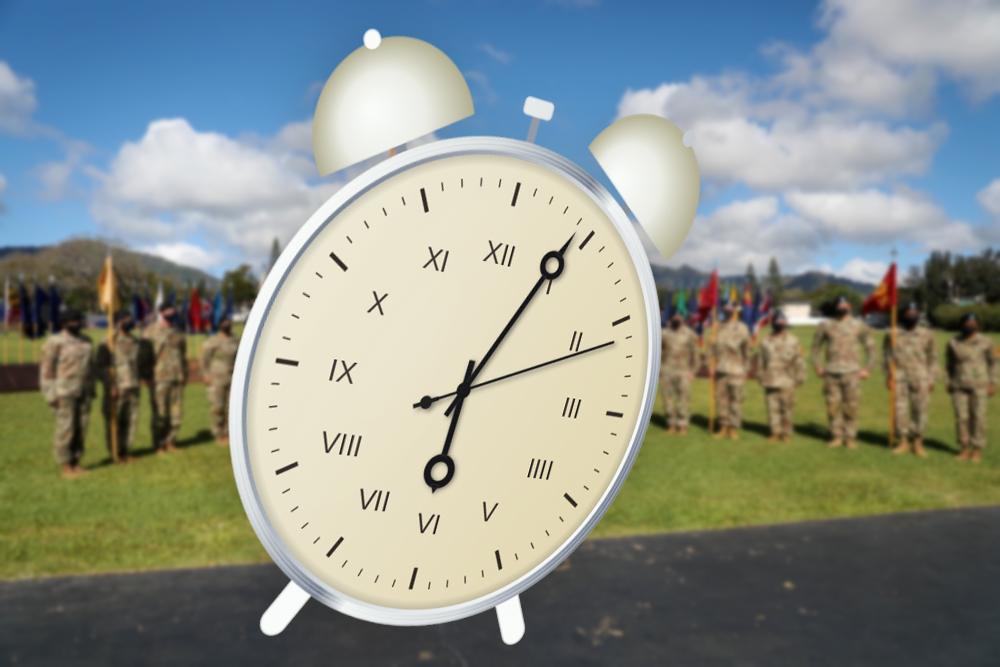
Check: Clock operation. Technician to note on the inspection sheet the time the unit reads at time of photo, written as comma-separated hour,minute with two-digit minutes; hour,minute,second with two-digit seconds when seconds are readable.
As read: 6,04,11
